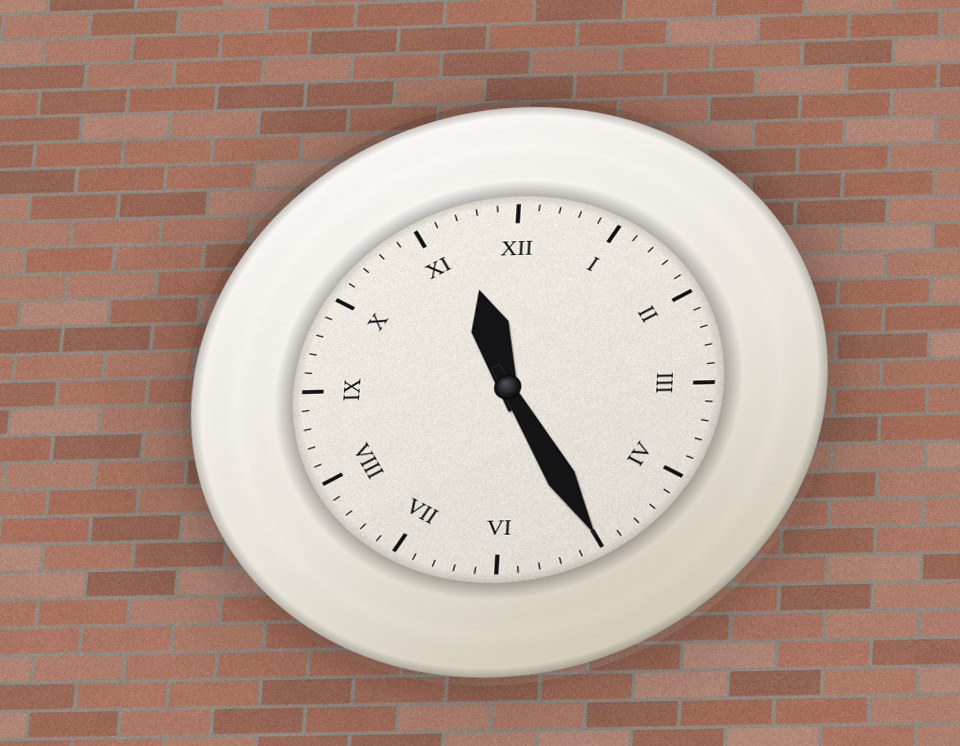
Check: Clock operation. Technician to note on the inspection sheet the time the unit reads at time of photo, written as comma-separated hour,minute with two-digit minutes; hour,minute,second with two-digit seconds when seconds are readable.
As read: 11,25
